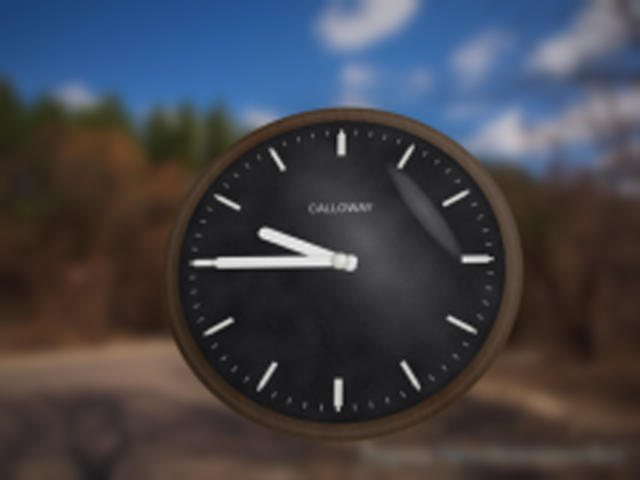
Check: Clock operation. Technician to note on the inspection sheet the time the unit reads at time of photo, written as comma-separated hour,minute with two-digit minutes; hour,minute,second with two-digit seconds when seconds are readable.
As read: 9,45
